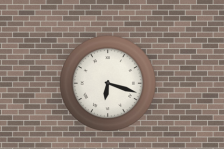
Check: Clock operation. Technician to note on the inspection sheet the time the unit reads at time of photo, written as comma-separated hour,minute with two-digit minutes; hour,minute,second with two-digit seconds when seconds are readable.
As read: 6,18
